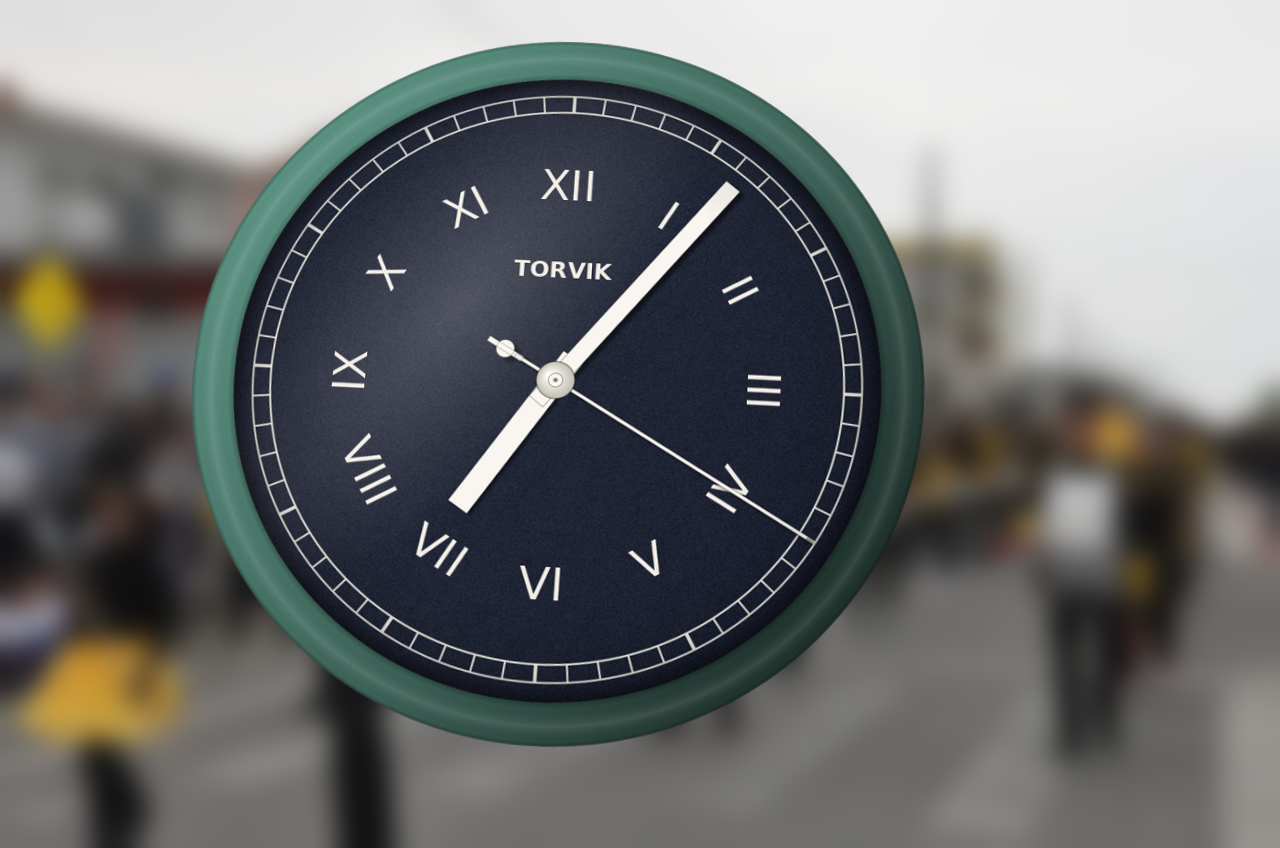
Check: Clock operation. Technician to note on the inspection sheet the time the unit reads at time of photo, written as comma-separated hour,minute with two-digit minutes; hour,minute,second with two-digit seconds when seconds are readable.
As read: 7,06,20
